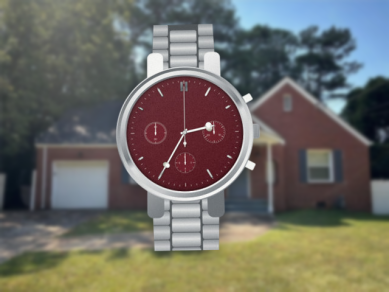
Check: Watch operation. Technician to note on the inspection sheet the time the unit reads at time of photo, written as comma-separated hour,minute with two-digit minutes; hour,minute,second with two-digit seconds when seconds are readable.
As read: 2,35
